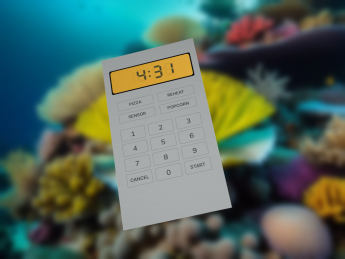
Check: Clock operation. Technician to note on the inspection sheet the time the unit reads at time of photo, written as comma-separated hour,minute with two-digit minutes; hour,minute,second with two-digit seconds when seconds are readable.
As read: 4,31
